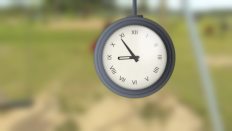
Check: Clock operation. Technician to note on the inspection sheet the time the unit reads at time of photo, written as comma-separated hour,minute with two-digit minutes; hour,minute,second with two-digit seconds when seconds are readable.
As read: 8,54
